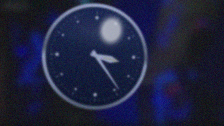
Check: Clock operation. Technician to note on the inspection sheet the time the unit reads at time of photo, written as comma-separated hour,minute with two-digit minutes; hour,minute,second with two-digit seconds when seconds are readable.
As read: 3,24
